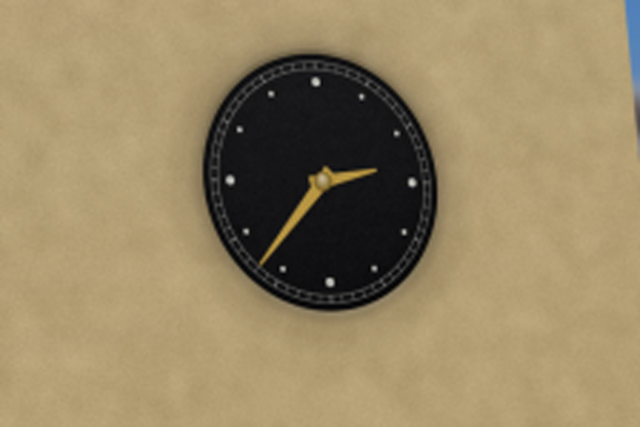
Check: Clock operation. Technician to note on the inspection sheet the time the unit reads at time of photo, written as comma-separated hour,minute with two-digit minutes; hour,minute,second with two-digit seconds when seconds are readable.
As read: 2,37
